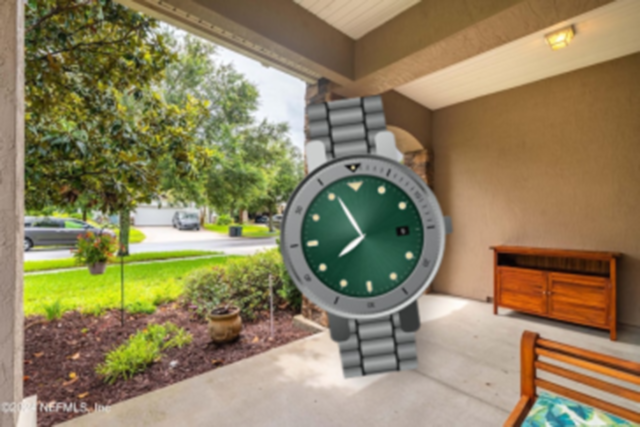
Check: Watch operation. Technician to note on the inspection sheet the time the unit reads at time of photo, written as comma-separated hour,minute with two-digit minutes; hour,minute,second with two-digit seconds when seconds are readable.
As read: 7,56
